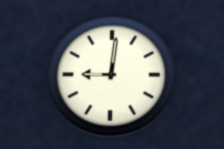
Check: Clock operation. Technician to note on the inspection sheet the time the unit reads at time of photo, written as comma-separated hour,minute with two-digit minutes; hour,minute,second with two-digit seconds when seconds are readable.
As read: 9,01
